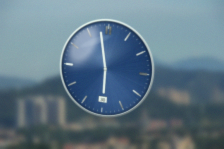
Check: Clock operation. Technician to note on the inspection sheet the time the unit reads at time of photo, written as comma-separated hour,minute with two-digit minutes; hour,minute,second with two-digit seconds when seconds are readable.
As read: 5,58
